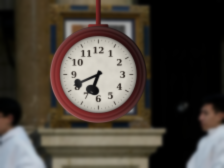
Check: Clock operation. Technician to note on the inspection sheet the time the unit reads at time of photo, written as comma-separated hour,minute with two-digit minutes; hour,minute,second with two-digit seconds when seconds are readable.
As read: 6,41
